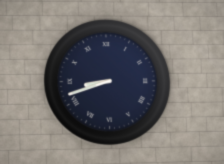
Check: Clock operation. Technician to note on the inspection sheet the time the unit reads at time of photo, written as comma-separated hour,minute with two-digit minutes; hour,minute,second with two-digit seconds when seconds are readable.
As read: 8,42
